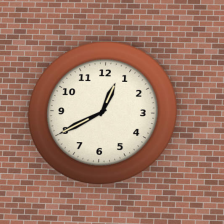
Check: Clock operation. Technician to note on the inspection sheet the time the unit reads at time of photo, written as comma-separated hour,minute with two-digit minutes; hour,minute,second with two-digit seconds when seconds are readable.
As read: 12,40
